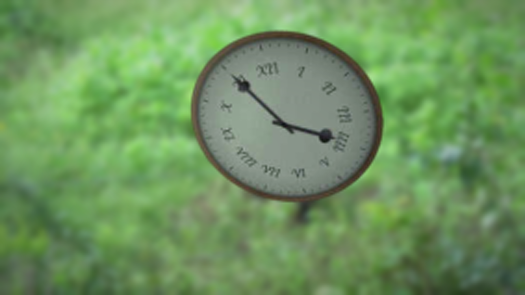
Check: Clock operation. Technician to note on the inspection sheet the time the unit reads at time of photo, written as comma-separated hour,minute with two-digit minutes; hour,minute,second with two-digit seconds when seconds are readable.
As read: 3,55
